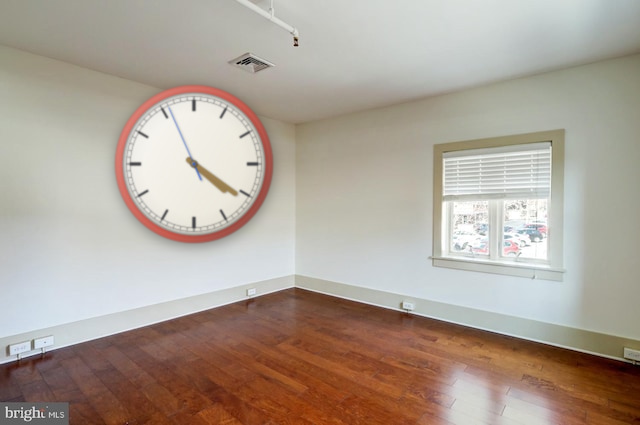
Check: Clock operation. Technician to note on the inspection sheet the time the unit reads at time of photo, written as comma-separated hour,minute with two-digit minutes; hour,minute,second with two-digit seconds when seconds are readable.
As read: 4,20,56
